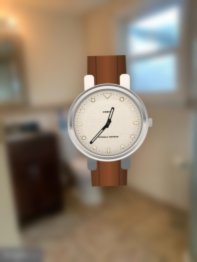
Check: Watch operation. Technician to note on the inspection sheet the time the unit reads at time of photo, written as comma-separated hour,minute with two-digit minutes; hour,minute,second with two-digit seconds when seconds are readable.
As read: 12,37
